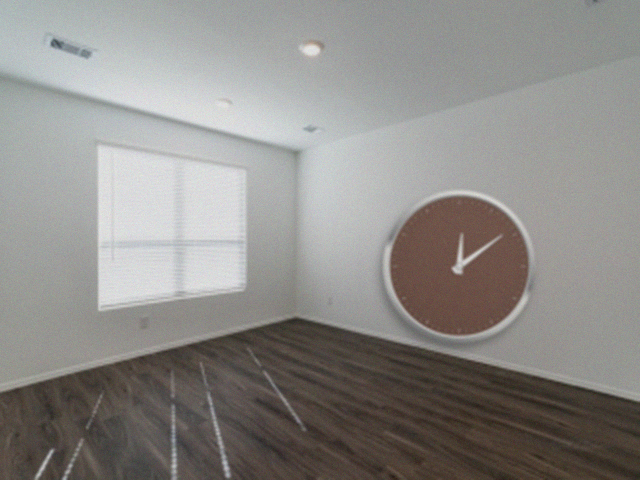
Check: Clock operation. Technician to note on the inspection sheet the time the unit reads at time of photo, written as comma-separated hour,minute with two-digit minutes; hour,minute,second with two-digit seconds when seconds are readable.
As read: 12,09
